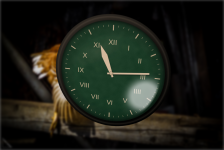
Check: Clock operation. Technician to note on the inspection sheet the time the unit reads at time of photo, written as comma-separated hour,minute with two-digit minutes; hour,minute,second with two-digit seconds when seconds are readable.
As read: 11,14
